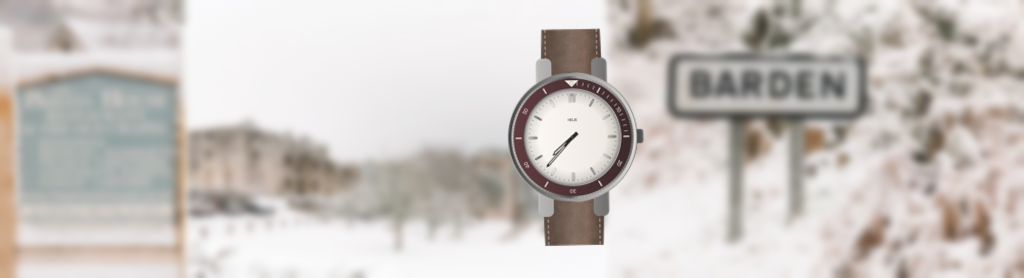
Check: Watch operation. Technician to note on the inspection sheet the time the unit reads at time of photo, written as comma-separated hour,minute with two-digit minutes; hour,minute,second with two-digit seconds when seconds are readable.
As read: 7,37
